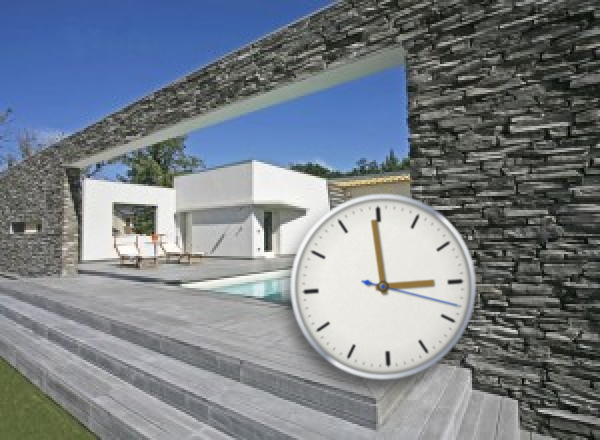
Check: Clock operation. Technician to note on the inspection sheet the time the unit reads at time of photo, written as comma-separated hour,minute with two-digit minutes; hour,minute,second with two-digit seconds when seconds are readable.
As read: 2,59,18
